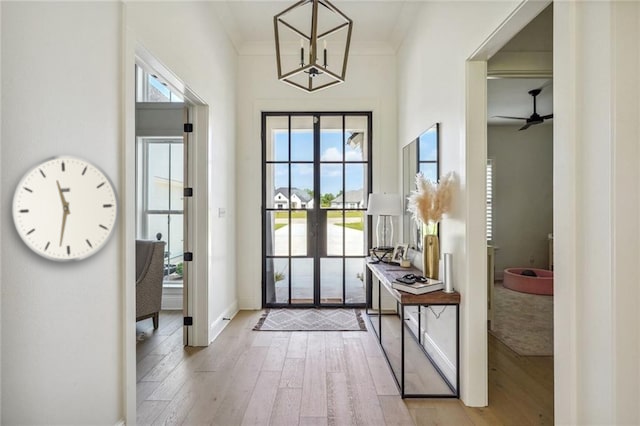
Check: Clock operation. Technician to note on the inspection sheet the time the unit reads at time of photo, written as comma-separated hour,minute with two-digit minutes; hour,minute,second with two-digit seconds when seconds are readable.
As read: 11,32
